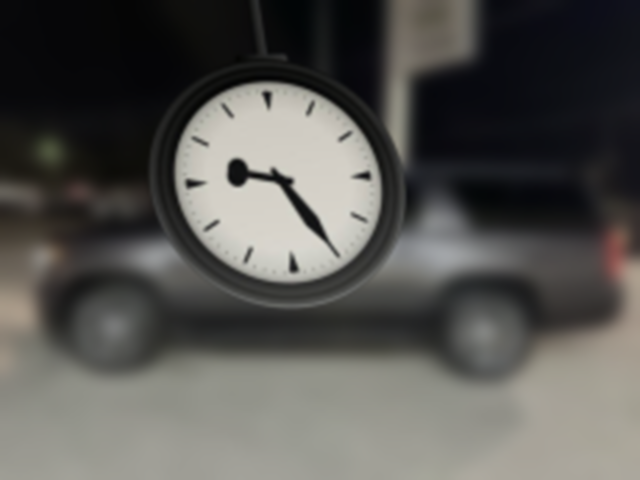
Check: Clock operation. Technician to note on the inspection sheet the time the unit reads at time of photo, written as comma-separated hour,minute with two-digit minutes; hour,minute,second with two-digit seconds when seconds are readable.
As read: 9,25
